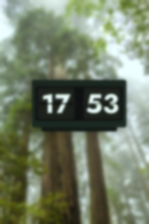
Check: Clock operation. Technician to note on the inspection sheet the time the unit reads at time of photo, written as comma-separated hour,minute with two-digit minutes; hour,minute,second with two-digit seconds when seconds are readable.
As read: 17,53
